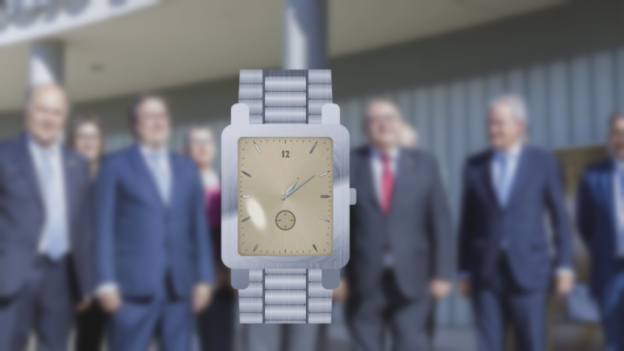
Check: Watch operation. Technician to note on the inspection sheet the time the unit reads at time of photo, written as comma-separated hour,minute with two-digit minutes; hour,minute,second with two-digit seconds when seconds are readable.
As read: 1,09
